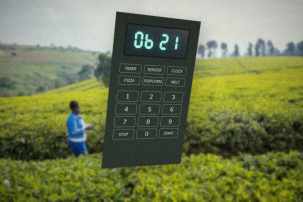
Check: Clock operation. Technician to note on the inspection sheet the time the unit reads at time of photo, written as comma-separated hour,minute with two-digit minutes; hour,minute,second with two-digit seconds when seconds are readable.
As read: 6,21
